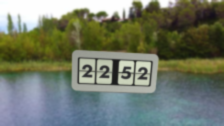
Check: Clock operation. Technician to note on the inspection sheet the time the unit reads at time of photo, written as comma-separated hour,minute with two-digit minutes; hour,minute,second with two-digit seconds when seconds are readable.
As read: 22,52
